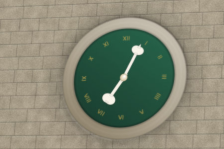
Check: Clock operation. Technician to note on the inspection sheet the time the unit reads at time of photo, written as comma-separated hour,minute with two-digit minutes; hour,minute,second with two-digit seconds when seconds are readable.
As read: 7,04
